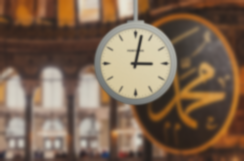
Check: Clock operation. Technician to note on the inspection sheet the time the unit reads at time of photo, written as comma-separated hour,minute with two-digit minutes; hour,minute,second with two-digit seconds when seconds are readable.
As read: 3,02
